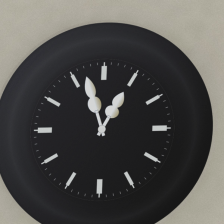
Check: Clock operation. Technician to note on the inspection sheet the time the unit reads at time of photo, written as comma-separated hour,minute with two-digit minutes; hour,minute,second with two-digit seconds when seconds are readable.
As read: 12,57
